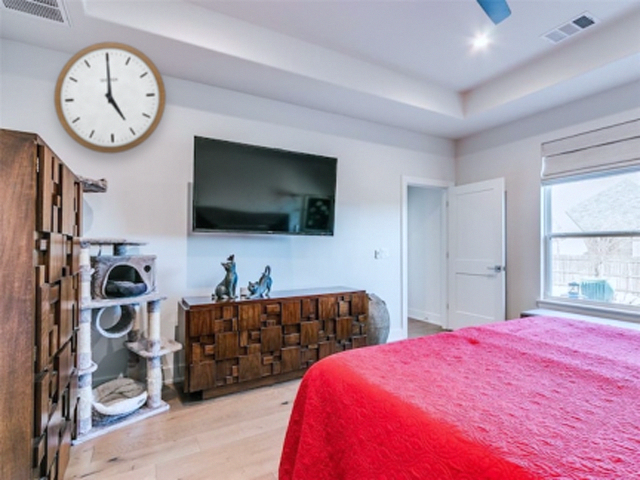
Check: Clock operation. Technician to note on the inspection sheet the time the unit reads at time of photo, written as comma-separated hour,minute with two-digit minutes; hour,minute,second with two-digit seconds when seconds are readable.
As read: 5,00
